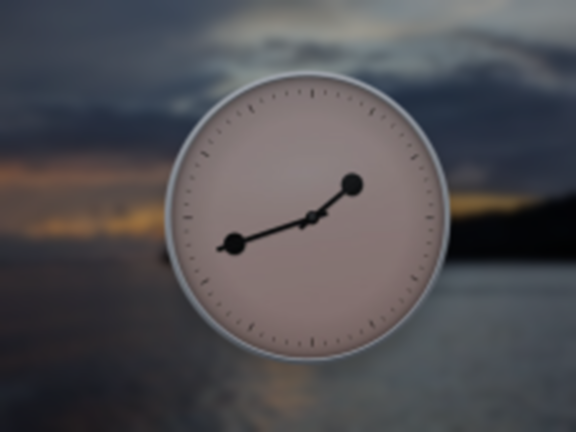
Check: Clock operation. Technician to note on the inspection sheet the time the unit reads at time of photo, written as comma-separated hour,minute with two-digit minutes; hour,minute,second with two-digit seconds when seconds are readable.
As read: 1,42
